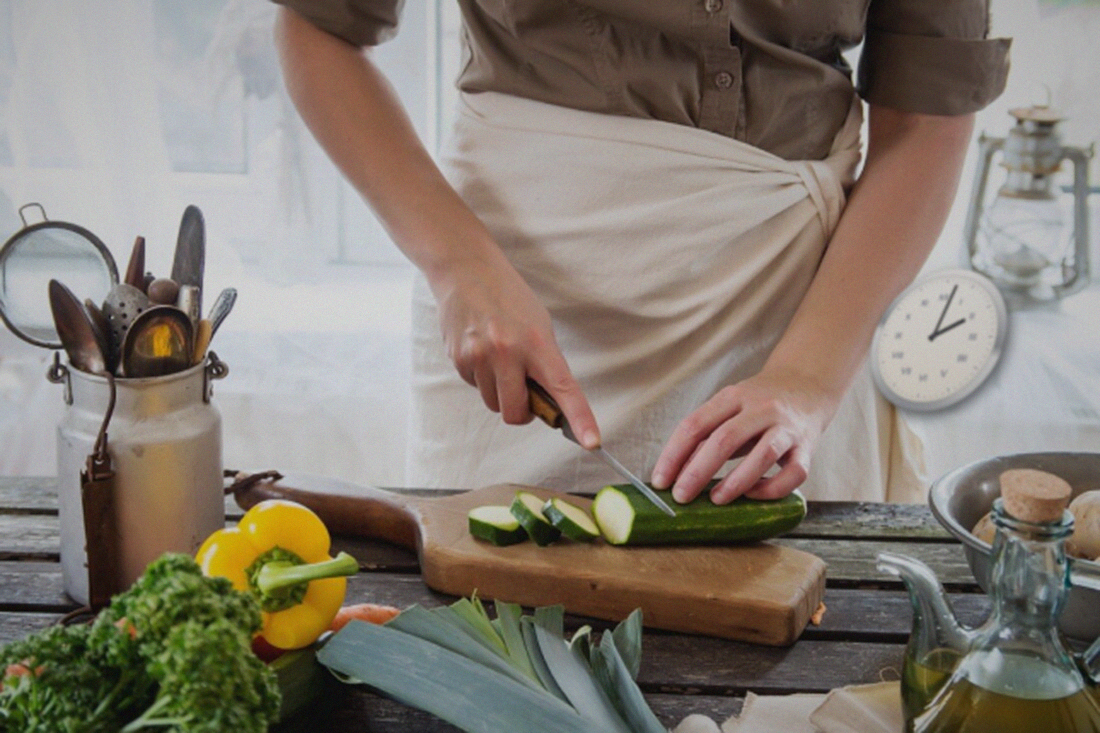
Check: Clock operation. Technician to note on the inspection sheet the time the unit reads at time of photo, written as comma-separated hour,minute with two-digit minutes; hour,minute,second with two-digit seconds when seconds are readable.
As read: 2,02
